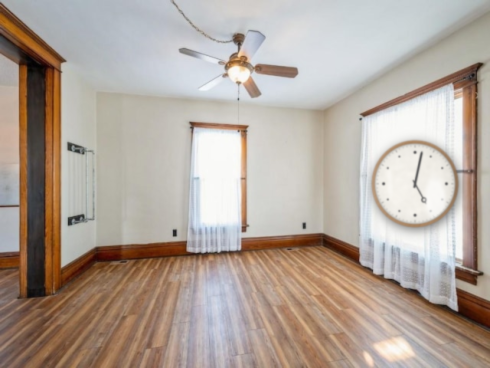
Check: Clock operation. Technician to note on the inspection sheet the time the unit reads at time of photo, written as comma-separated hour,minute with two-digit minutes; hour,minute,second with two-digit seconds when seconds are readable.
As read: 5,02
